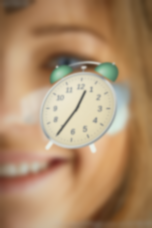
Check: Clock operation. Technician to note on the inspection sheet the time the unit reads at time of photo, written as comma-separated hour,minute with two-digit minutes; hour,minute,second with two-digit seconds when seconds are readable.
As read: 12,35
